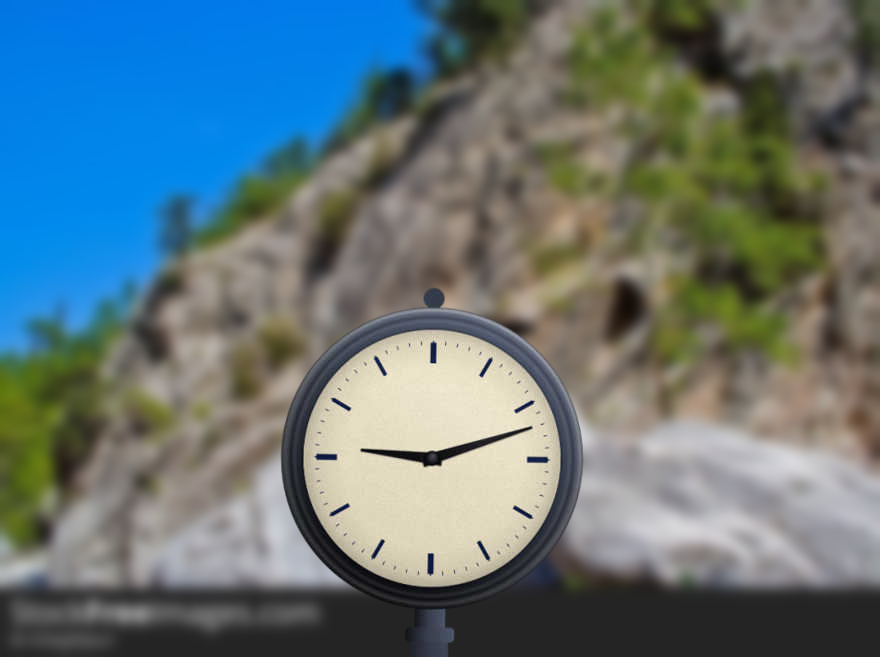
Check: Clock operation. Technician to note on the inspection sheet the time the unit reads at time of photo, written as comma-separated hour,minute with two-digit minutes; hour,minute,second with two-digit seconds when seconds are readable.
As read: 9,12
